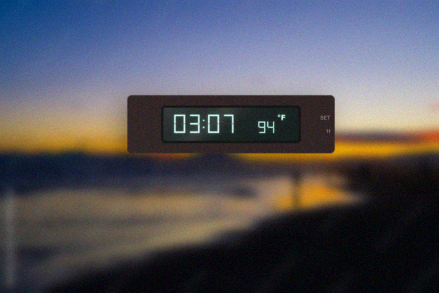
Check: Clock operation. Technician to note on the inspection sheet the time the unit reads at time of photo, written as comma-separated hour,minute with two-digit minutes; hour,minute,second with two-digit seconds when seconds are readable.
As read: 3,07
